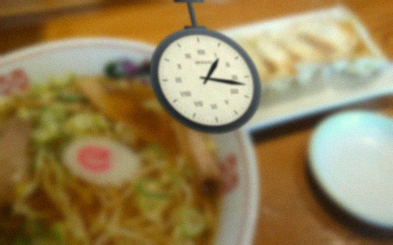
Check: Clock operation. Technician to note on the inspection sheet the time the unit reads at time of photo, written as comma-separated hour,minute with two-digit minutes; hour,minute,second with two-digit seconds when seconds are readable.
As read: 1,17
